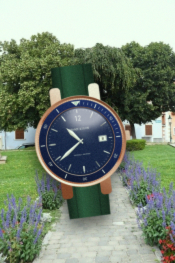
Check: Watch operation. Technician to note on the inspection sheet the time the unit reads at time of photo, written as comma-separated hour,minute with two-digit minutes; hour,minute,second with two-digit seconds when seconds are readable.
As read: 10,39
